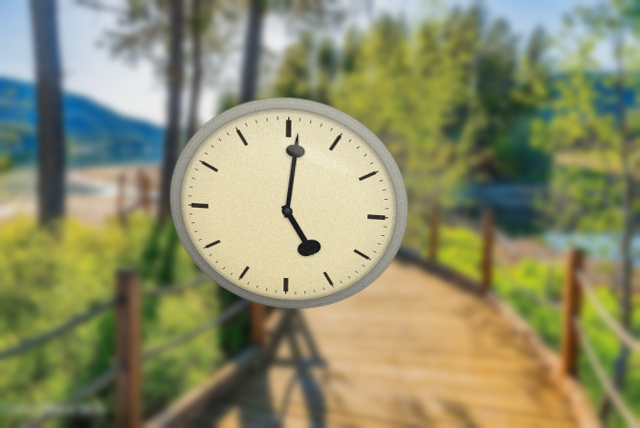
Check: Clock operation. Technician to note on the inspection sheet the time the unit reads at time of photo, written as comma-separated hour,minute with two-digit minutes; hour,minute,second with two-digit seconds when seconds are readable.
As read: 5,01
